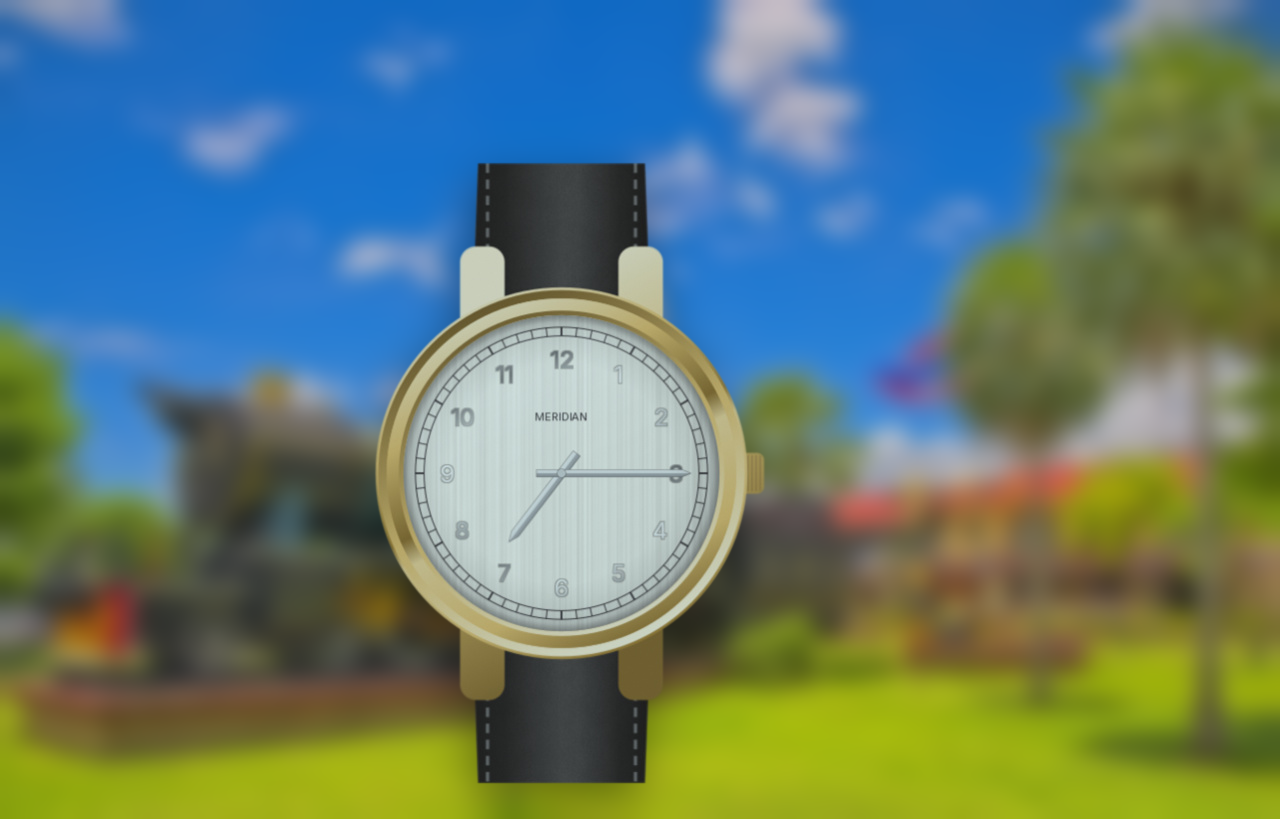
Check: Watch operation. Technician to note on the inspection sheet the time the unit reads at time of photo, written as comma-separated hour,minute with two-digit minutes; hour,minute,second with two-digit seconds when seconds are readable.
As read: 7,15
